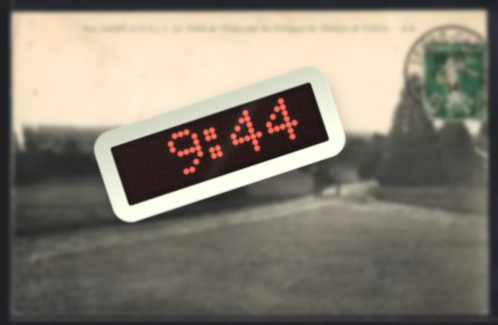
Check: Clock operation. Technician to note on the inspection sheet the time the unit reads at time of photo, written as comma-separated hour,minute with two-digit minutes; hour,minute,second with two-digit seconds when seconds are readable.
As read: 9,44
